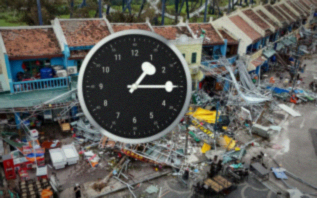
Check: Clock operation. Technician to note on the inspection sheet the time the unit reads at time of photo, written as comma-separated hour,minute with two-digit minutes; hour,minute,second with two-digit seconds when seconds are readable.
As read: 1,15
